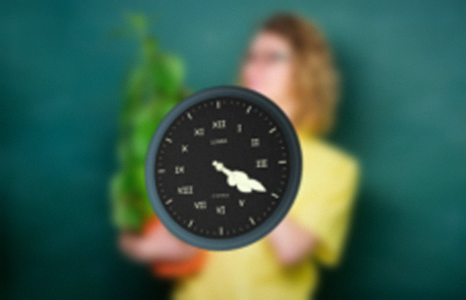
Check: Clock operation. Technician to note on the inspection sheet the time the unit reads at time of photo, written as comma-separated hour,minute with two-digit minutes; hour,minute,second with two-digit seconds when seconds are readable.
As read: 4,20
